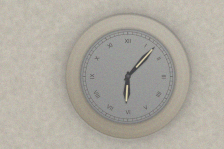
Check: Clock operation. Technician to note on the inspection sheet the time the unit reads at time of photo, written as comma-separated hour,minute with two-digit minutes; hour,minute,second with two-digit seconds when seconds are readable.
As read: 6,07
